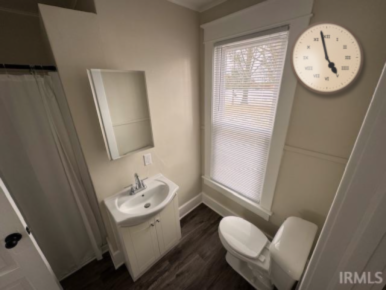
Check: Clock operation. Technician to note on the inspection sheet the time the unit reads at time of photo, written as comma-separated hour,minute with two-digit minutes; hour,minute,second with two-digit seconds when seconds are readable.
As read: 4,58
